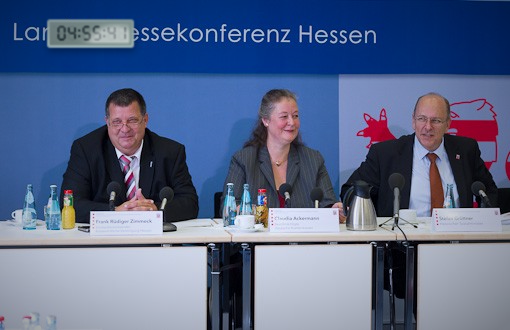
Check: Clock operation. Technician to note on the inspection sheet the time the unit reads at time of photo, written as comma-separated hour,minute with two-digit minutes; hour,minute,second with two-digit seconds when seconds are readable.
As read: 4,55,41
